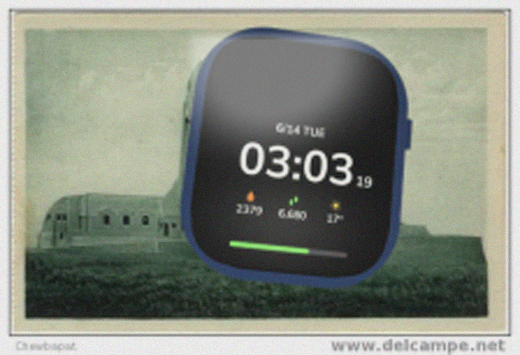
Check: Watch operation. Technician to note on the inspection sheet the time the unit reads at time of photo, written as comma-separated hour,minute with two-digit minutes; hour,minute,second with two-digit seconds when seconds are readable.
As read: 3,03
